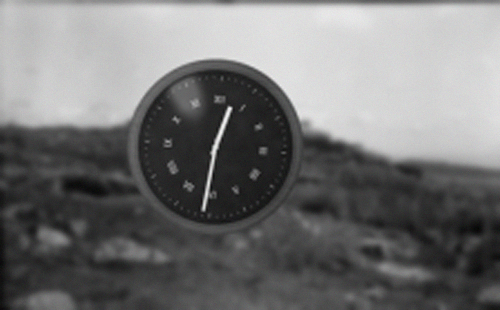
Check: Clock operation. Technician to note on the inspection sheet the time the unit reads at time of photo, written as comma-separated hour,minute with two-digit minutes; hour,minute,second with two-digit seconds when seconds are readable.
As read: 12,31
